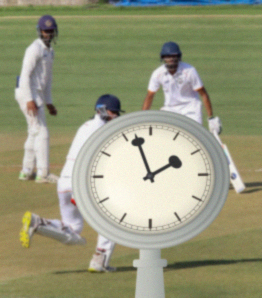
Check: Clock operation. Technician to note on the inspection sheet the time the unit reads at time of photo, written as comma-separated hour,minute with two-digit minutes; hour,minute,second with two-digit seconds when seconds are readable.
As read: 1,57
